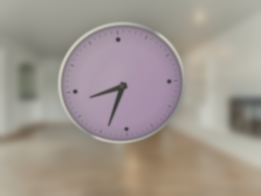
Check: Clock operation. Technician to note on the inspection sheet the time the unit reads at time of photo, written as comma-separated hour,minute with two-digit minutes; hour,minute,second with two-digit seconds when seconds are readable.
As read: 8,34
